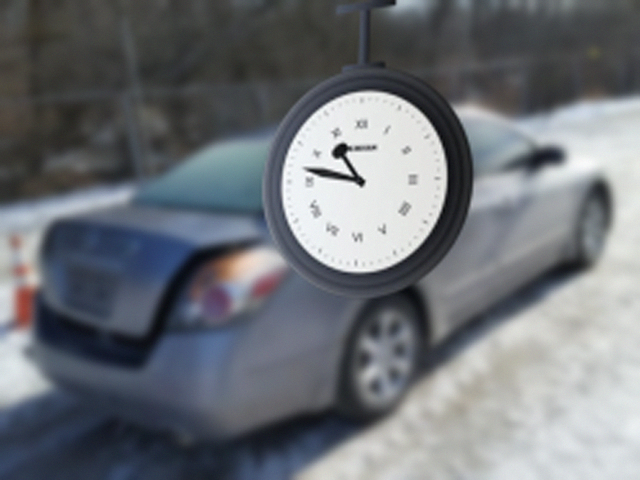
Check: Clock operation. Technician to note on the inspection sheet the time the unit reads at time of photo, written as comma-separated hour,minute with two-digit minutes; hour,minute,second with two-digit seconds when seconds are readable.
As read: 10,47
